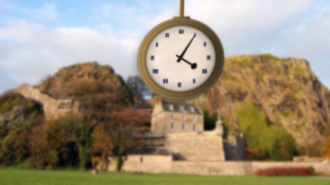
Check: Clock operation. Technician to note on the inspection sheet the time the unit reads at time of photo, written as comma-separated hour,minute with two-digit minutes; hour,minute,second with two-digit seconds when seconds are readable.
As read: 4,05
